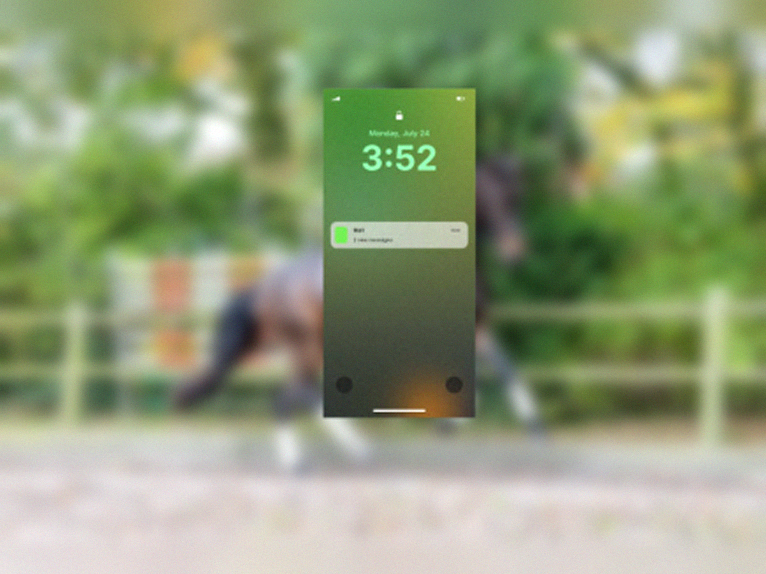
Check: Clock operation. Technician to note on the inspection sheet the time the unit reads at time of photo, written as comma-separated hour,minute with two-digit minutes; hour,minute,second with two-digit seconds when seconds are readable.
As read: 3,52
